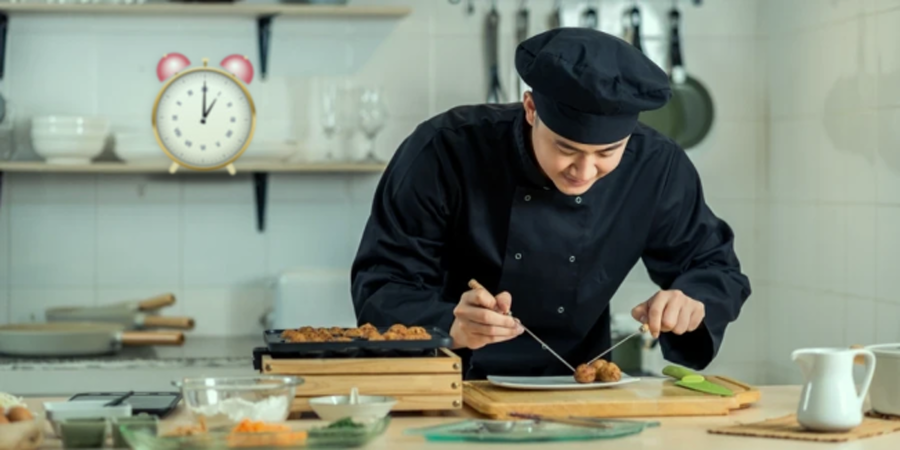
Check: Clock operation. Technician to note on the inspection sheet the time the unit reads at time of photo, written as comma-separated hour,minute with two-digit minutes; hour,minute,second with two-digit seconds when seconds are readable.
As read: 1,00
